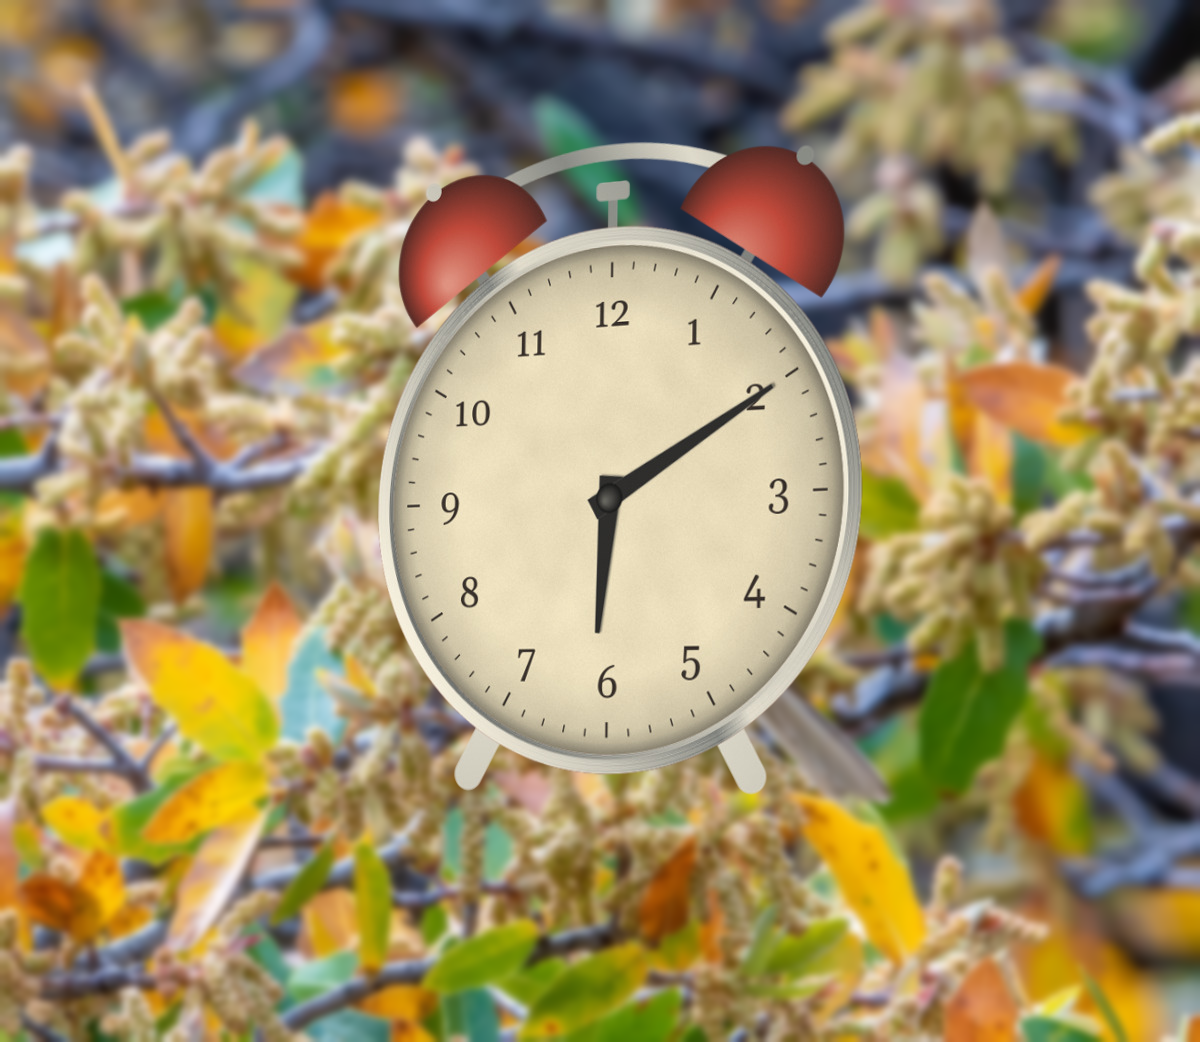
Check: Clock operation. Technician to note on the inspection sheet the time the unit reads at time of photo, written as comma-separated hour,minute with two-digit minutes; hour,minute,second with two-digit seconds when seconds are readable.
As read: 6,10
